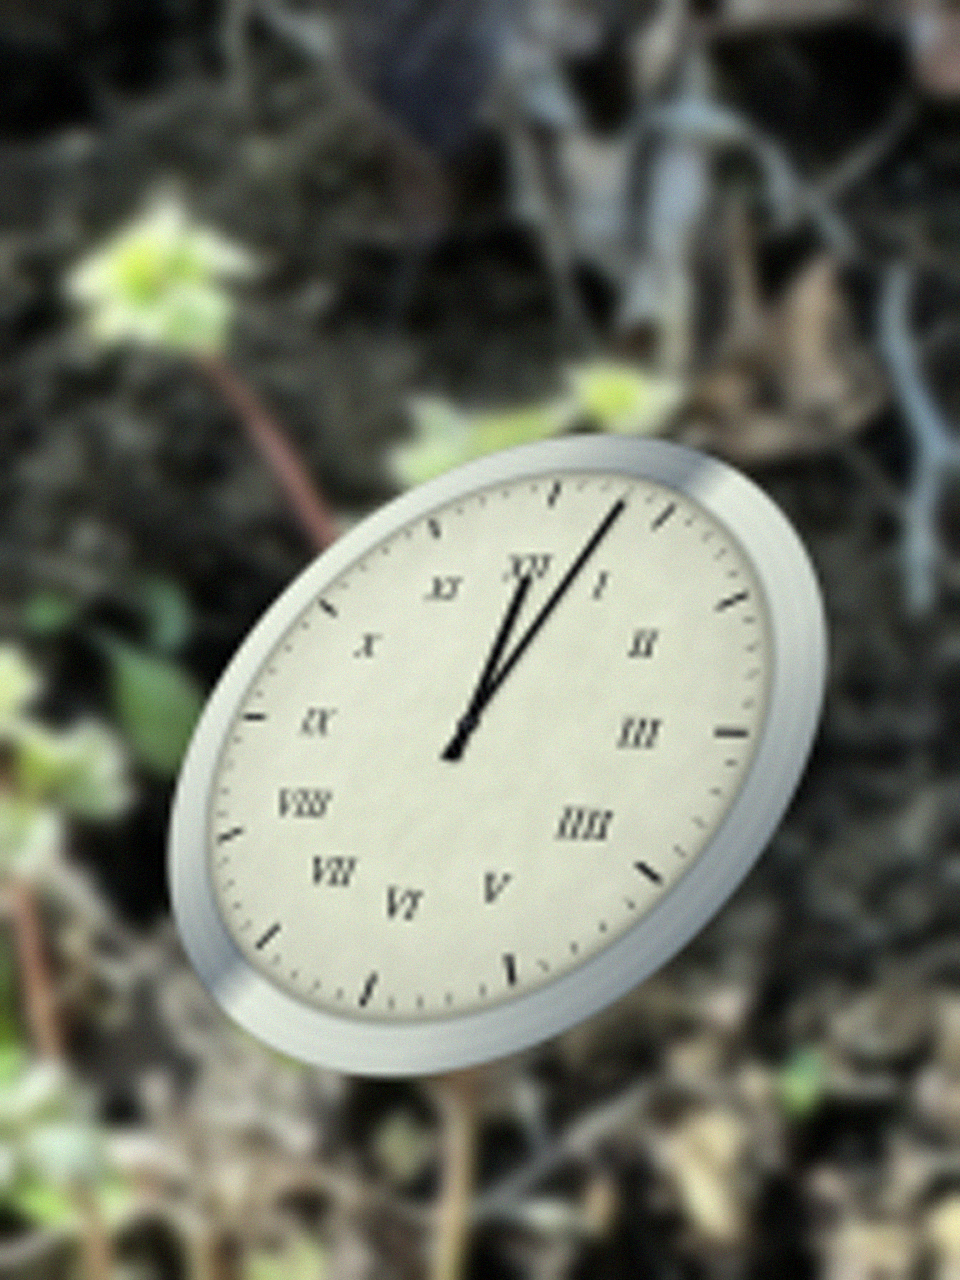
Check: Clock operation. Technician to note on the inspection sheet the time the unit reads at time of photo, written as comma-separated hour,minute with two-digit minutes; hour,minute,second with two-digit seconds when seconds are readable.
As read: 12,03
